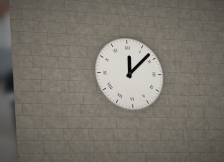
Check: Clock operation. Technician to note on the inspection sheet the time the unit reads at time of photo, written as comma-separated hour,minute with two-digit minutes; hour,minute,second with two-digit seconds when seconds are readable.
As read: 12,08
